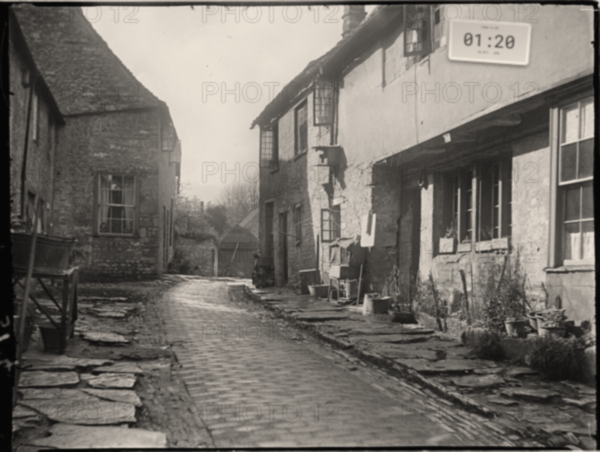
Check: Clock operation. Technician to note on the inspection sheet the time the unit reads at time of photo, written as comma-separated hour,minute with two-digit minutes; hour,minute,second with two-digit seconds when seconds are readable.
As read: 1,20
